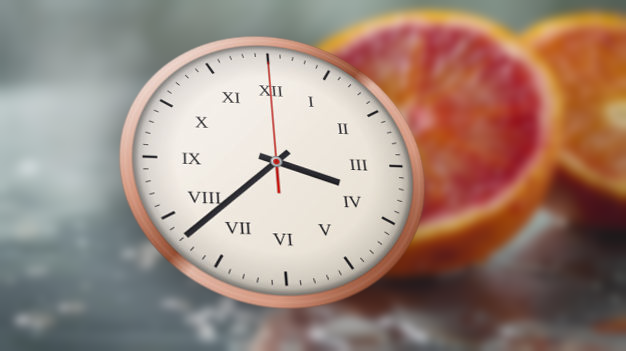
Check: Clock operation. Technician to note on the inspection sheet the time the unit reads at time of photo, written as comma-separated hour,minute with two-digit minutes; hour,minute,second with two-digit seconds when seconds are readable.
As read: 3,38,00
